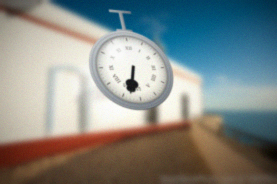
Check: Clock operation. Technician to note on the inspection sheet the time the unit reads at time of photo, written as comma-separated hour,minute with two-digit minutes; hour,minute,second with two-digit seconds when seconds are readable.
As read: 6,33
